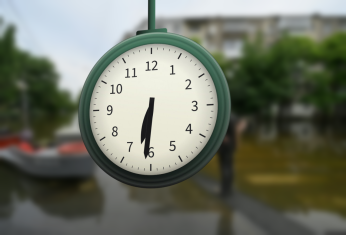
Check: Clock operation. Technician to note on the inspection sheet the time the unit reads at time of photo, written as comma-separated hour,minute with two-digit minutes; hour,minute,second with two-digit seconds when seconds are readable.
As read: 6,31
